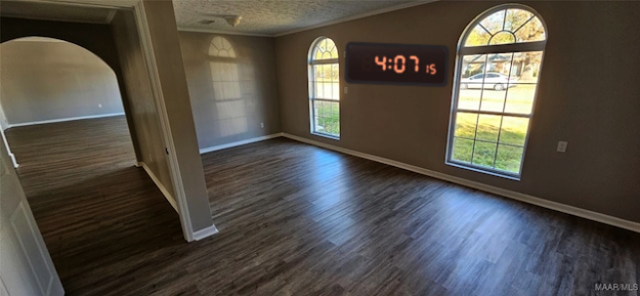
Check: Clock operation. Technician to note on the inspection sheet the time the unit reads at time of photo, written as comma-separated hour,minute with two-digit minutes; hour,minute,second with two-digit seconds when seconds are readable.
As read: 4,07,15
